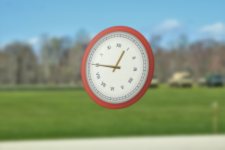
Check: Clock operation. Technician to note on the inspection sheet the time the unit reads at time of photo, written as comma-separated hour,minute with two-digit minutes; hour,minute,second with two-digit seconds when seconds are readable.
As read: 12,45
